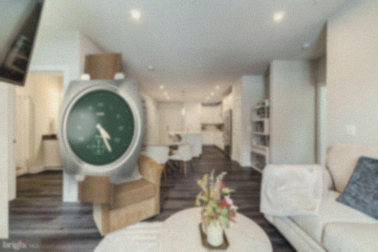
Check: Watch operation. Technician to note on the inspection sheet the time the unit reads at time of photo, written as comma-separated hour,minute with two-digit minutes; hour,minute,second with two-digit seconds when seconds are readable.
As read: 4,25
